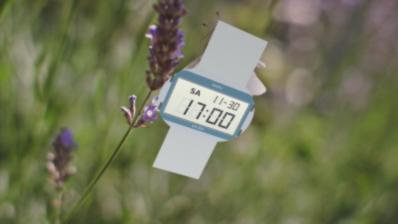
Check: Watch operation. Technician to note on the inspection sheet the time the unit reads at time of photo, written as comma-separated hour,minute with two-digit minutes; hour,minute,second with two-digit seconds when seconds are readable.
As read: 17,00
